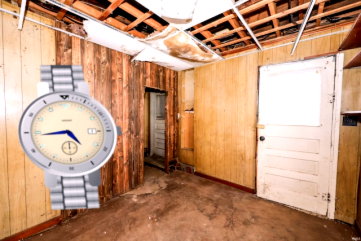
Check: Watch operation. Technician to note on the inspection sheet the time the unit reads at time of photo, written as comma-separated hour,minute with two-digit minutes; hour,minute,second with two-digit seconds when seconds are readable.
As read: 4,44
